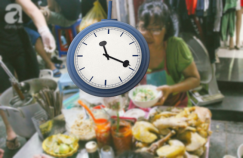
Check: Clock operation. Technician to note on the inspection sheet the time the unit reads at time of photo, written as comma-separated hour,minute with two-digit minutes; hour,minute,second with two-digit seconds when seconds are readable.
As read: 11,19
